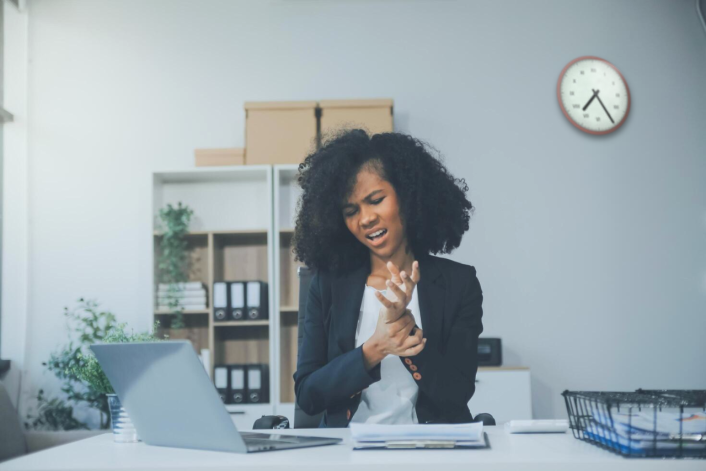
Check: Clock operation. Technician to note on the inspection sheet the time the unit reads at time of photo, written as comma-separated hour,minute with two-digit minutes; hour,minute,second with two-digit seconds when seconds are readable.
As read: 7,25
